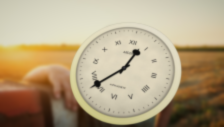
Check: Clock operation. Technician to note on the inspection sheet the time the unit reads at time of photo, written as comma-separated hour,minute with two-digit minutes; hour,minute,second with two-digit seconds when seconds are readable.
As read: 12,37
